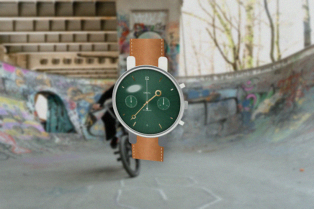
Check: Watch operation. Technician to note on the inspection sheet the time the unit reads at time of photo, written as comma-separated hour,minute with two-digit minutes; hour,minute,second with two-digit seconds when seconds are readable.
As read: 1,37
